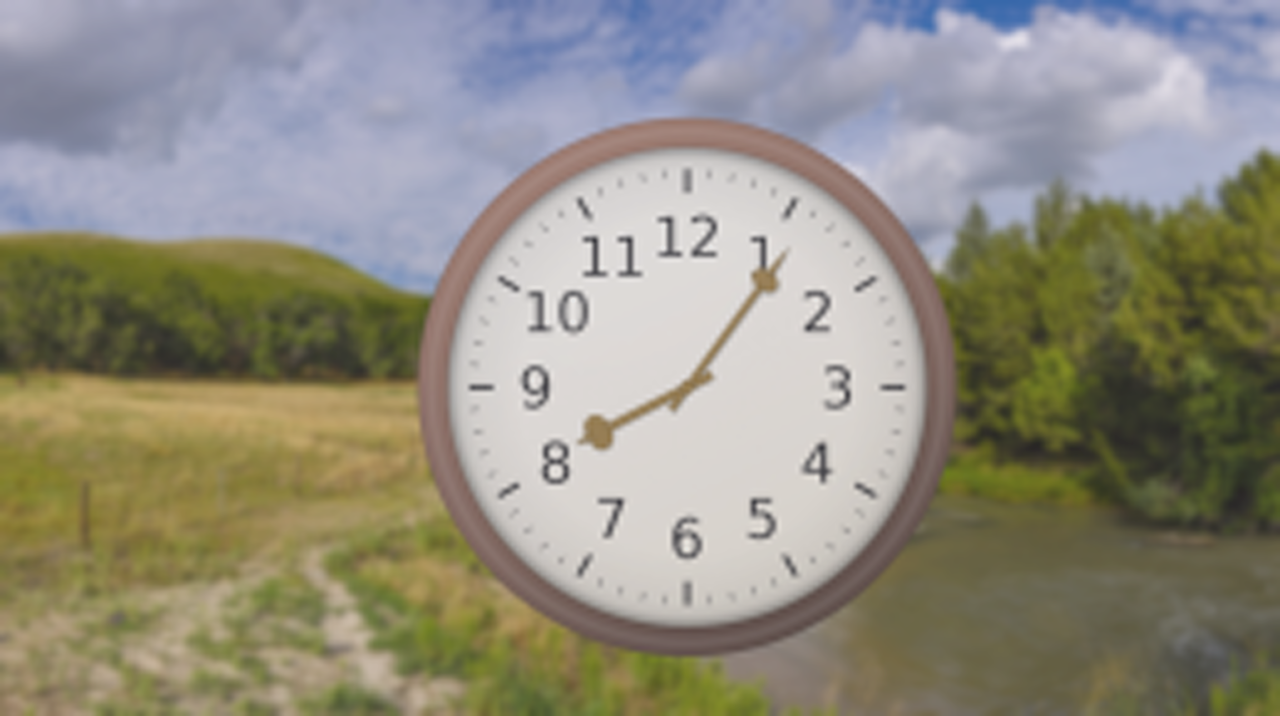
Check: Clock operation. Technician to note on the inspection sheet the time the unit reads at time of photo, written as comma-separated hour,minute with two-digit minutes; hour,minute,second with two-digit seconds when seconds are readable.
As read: 8,06
